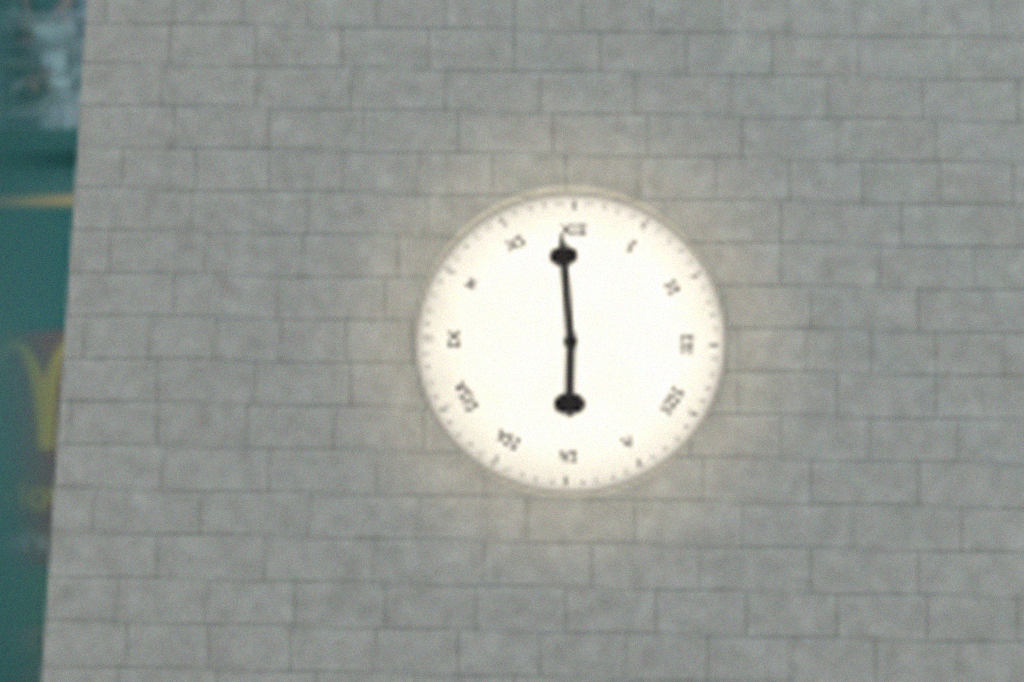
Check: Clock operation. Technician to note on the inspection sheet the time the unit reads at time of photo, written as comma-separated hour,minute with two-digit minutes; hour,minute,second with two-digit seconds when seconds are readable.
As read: 5,59
